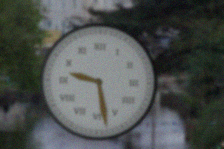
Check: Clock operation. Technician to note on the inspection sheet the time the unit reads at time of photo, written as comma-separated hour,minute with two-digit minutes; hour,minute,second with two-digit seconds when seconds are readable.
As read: 9,28
